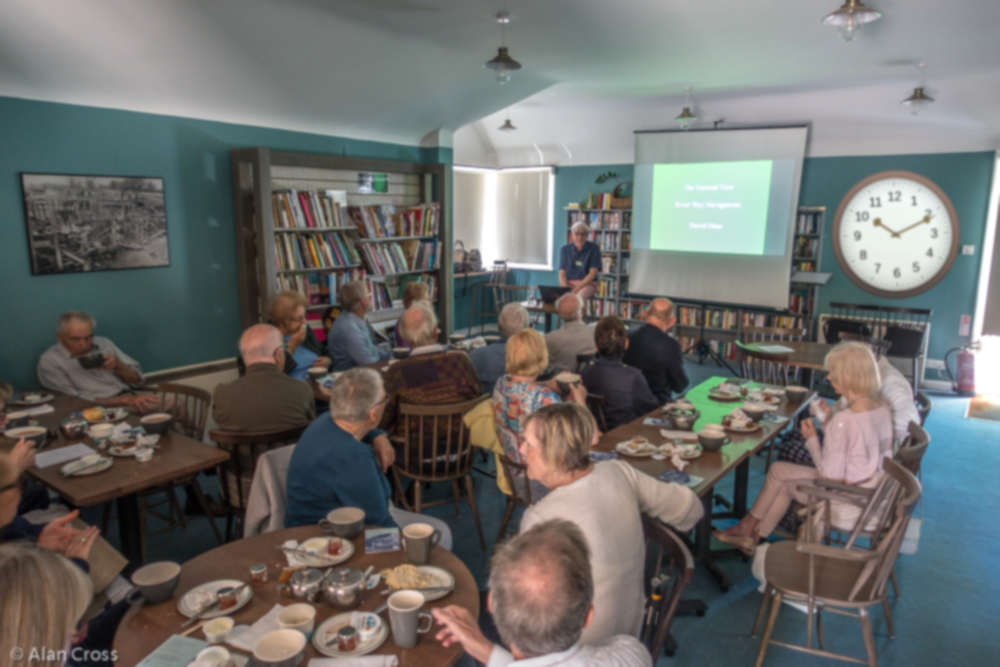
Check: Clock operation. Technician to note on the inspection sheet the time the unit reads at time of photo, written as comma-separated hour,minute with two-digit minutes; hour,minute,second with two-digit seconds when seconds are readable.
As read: 10,11
